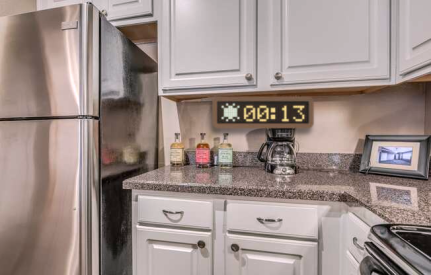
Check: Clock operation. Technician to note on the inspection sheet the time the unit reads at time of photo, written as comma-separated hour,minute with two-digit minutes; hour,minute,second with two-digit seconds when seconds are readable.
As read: 0,13
